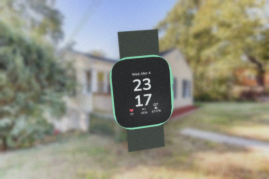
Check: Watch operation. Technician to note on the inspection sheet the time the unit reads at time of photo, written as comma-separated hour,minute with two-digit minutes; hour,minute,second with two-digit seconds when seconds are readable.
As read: 23,17
